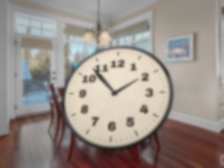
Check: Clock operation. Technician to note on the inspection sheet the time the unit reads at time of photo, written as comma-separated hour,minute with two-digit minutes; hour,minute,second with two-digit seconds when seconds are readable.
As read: 1,53
